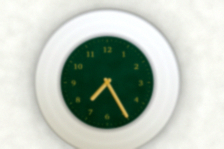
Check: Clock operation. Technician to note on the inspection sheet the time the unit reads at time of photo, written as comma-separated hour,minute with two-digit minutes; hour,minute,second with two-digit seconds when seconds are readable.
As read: 7,25
